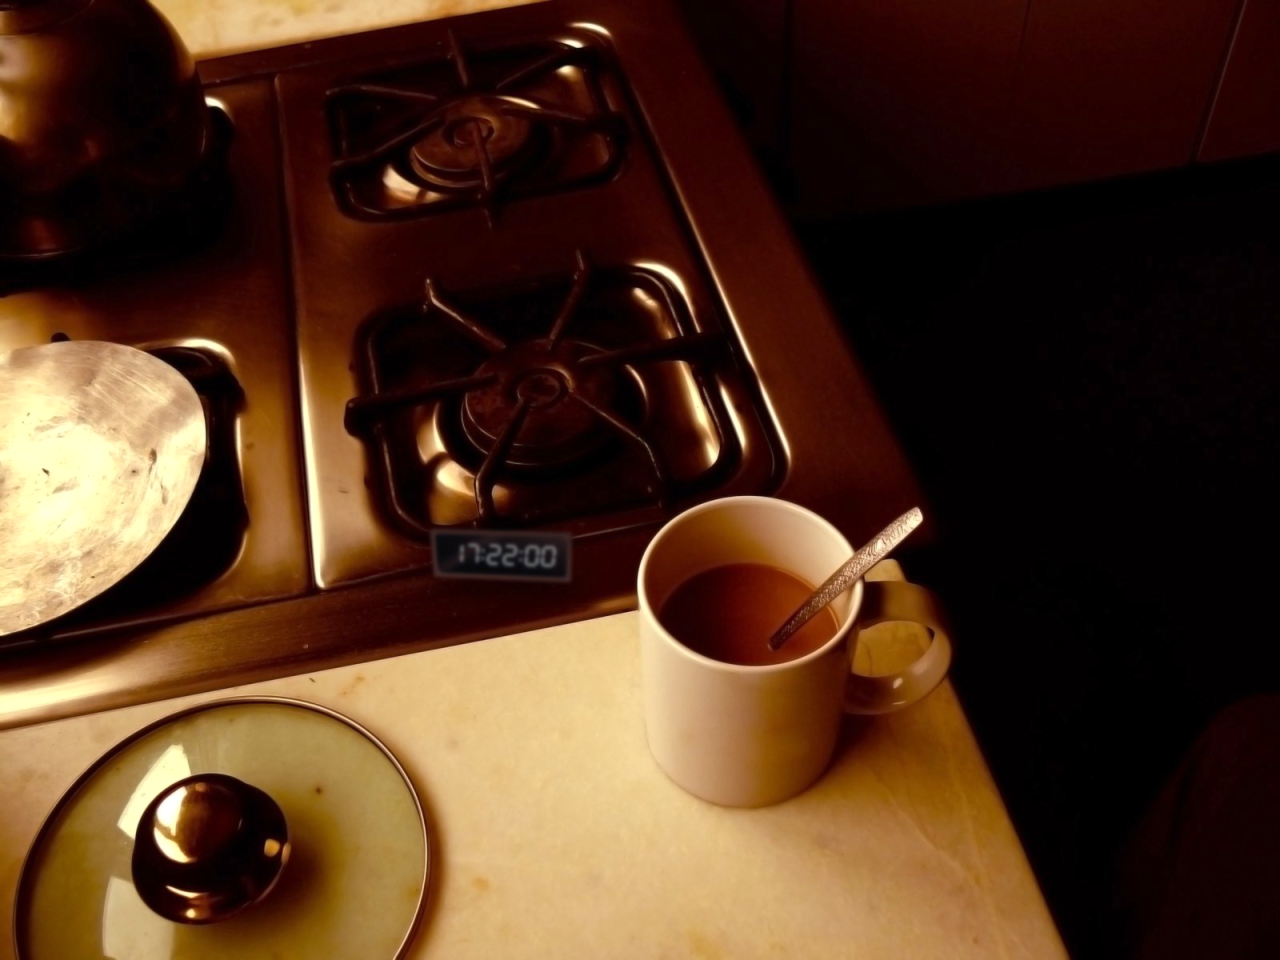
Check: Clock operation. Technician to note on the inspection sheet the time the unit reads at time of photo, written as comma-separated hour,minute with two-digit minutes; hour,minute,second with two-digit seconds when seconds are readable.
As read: 17,22,00
